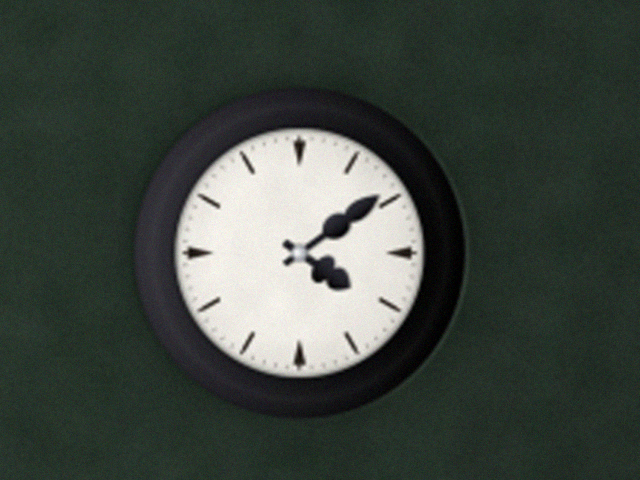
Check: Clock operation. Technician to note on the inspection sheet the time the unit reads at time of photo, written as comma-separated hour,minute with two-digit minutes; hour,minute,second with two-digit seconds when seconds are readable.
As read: 4,09
